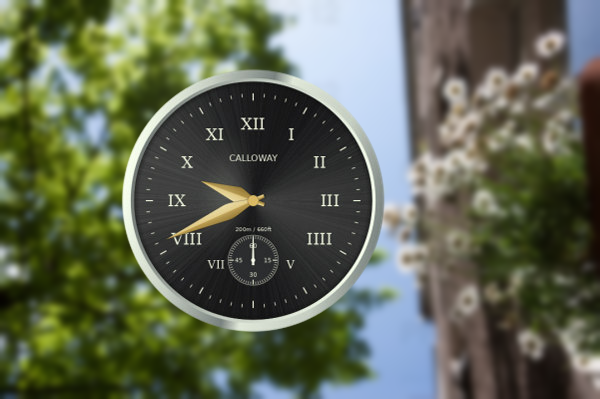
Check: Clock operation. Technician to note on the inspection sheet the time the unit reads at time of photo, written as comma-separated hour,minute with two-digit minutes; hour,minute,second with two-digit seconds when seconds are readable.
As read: 9,41
